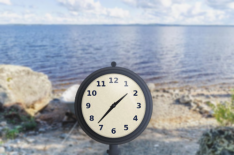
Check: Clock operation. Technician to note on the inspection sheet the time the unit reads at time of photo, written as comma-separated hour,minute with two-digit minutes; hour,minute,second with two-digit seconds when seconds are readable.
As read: 1,37
